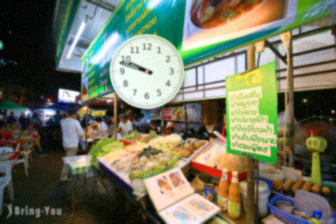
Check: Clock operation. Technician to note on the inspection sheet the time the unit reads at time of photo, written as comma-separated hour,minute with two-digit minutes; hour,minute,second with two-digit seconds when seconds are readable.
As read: 9,48
